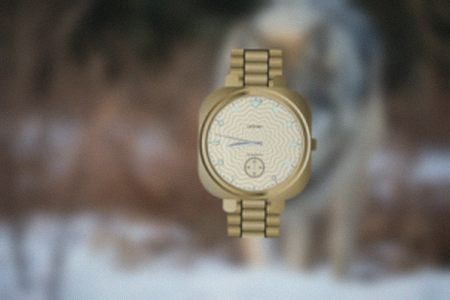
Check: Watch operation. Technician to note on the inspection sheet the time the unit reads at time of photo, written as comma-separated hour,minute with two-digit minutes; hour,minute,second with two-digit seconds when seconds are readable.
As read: 8,47
